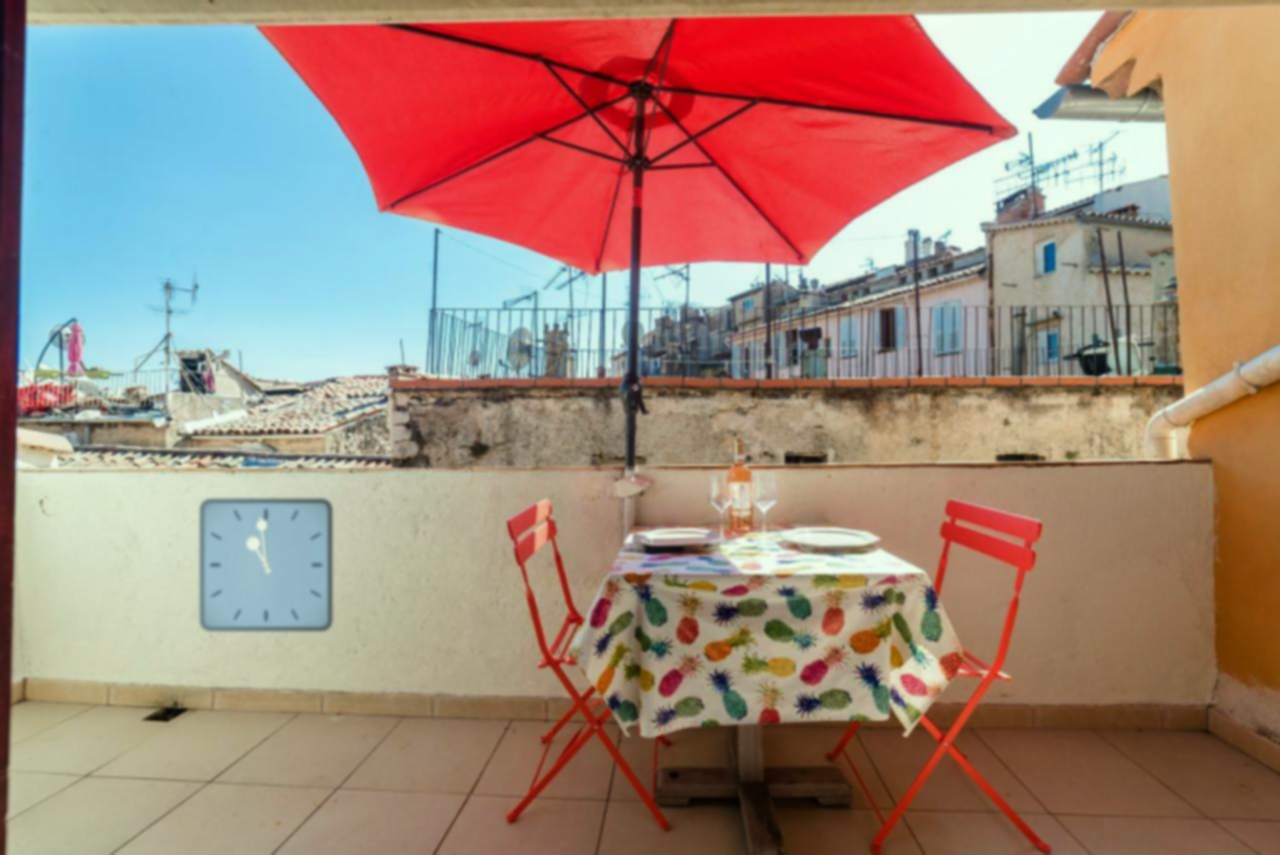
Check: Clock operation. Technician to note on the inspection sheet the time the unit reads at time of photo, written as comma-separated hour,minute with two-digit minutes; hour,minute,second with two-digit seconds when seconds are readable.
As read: 10,59
